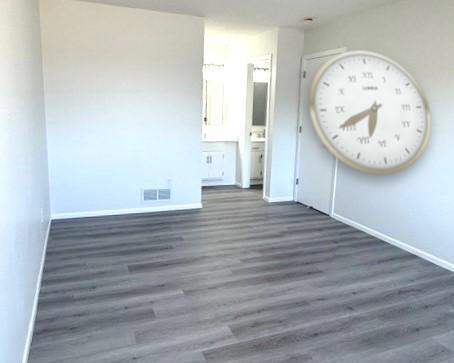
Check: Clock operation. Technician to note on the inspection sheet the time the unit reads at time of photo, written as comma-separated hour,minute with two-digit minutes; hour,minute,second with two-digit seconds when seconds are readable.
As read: 6,41
